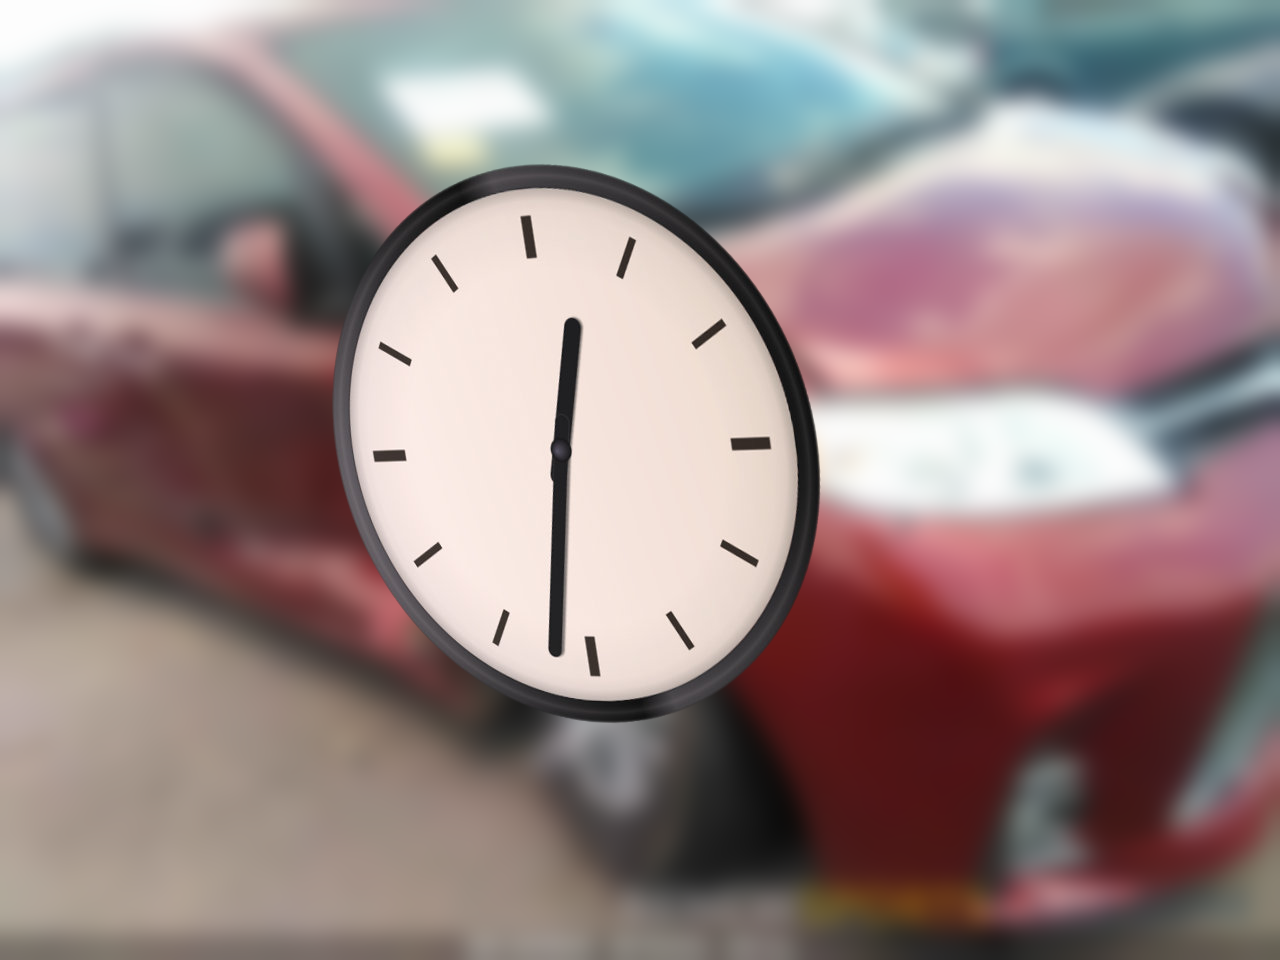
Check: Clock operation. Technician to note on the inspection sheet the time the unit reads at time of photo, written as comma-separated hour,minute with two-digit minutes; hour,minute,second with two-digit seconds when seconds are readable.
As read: 12,32
